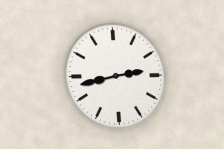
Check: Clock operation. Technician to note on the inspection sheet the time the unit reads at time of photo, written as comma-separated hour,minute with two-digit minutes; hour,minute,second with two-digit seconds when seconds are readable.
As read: 2,43
